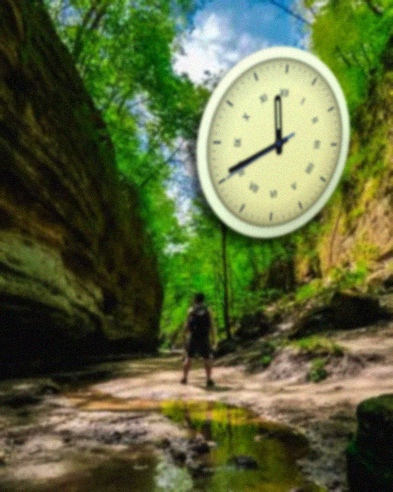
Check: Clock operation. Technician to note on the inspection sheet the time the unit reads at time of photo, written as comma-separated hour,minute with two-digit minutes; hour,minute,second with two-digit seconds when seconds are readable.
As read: 11,40,40
